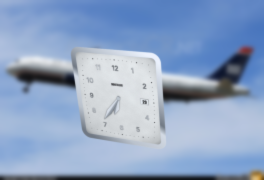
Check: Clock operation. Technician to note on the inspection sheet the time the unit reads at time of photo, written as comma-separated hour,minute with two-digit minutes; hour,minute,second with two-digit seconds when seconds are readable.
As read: 6,36
